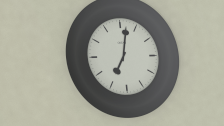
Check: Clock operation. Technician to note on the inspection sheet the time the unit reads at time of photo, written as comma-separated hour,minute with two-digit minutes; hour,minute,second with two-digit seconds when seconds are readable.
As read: 7,02
